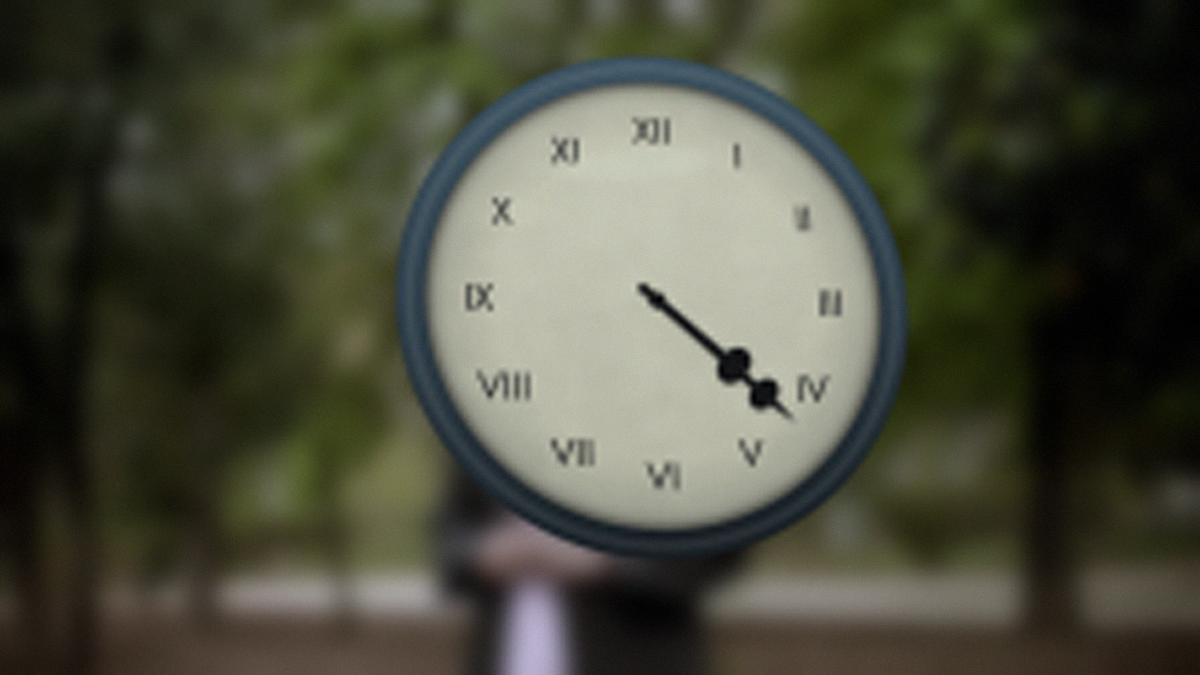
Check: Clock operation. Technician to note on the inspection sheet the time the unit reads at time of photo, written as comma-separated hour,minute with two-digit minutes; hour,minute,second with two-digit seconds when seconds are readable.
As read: 4,22
